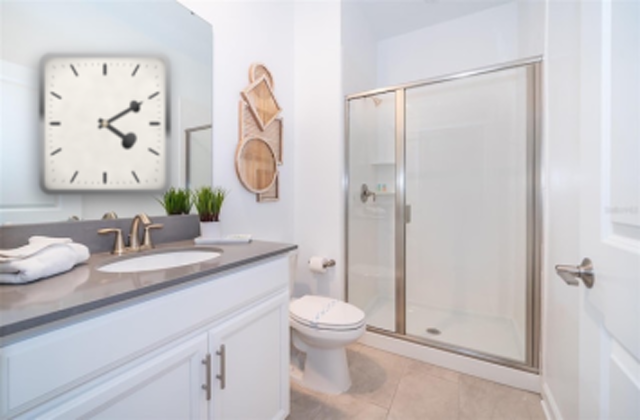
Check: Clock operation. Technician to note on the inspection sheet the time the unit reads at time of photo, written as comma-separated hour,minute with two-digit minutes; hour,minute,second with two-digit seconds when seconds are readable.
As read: 4,10
